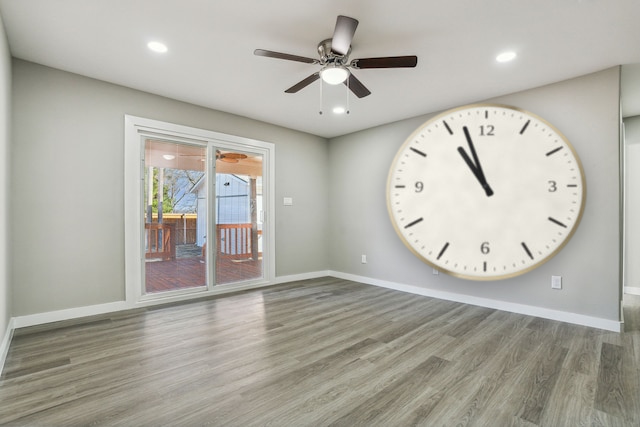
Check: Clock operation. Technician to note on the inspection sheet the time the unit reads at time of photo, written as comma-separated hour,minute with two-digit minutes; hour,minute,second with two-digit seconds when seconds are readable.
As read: 10,57
